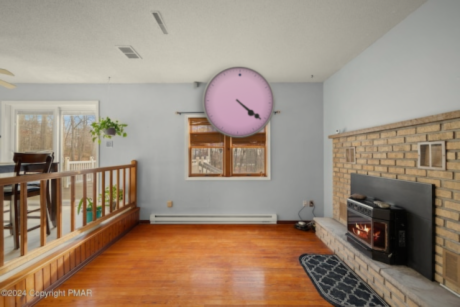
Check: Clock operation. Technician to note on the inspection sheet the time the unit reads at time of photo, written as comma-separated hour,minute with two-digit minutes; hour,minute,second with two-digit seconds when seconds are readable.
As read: 4,21
